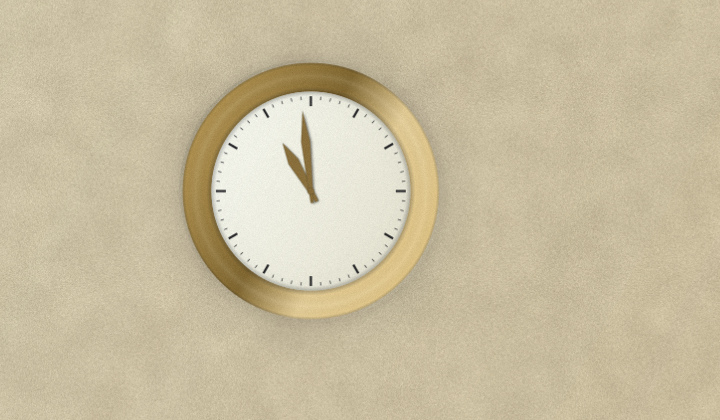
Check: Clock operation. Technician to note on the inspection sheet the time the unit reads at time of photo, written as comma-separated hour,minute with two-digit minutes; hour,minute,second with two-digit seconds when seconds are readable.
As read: 10,59
